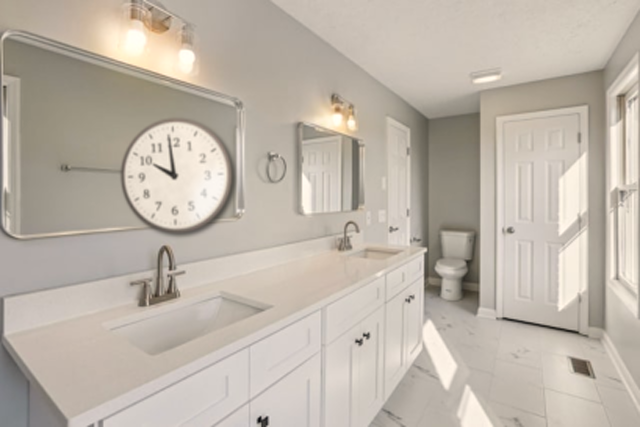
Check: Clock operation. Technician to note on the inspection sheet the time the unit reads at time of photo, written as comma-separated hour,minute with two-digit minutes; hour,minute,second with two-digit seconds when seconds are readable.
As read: 9,59
